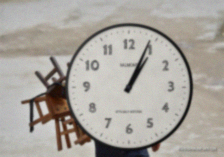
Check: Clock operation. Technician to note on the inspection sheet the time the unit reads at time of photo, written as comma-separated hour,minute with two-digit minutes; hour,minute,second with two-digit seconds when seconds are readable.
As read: 1,04
